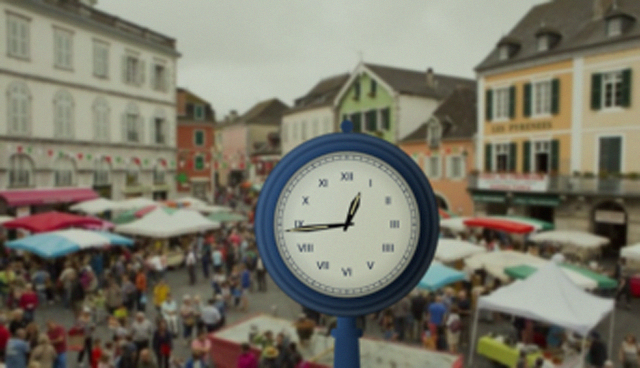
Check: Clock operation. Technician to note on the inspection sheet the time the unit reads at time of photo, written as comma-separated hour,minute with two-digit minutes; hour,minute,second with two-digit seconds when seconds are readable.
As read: 12,44
